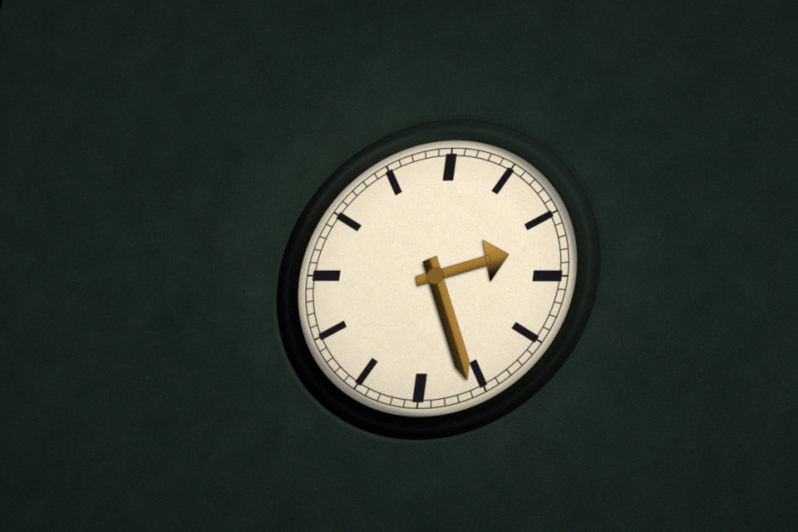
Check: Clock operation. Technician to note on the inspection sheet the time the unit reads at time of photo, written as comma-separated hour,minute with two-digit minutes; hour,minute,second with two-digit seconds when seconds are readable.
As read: 2,26
